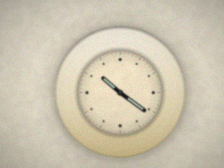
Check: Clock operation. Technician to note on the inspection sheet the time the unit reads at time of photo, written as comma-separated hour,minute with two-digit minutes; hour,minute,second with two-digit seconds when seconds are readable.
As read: 10,21
